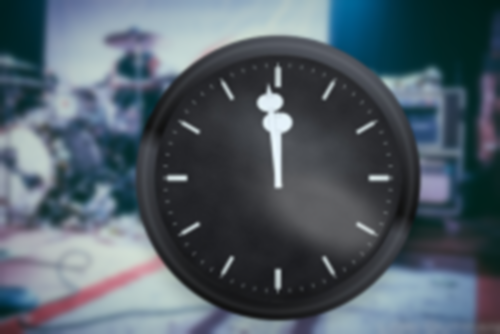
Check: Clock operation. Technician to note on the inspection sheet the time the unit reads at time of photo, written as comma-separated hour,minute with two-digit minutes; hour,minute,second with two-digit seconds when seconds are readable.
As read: 11,59
